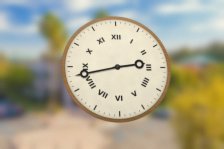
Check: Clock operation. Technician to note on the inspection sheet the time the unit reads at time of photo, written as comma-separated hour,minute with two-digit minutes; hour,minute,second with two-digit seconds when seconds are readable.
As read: 2,43
